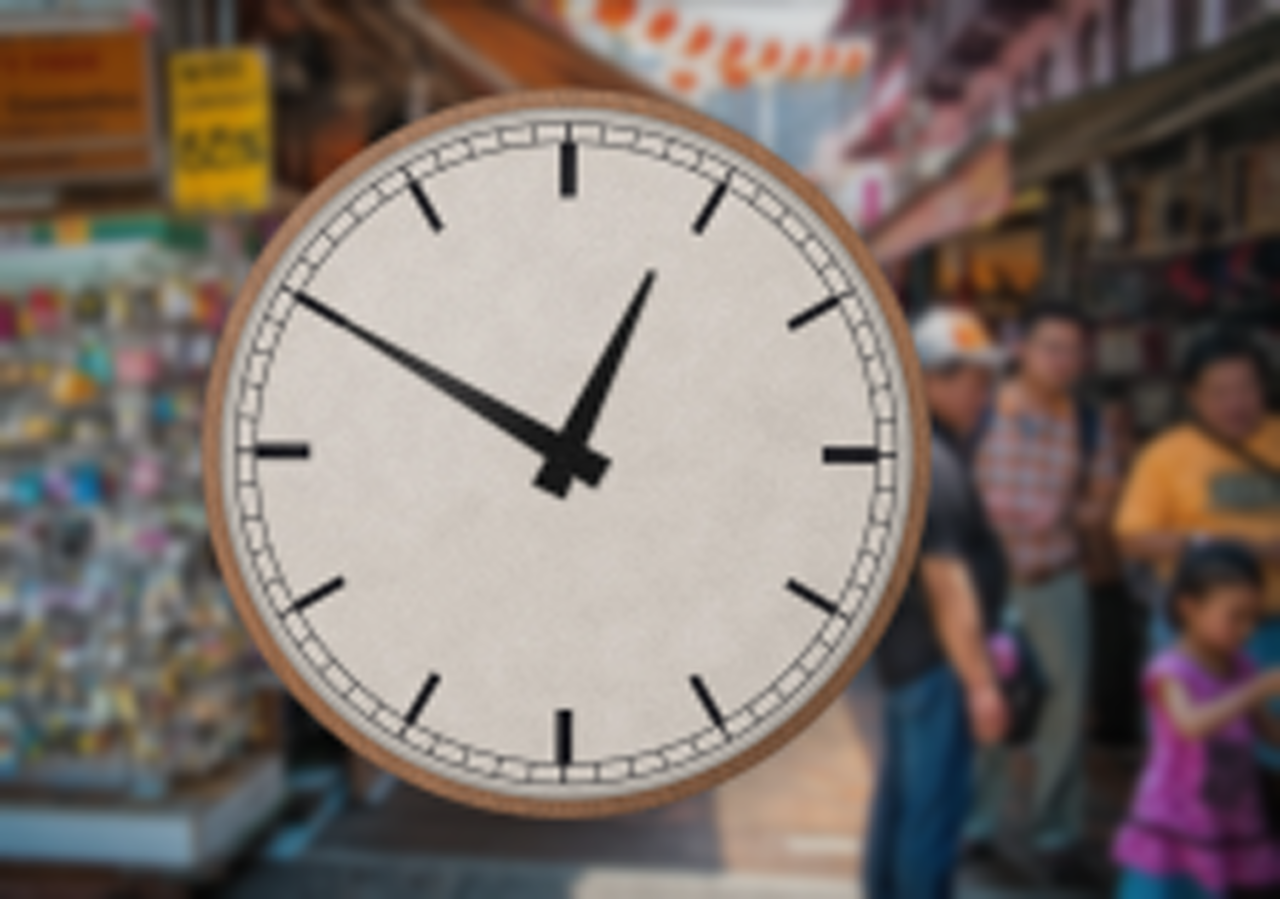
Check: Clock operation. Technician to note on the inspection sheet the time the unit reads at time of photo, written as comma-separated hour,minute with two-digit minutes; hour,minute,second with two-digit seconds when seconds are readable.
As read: 12,50
